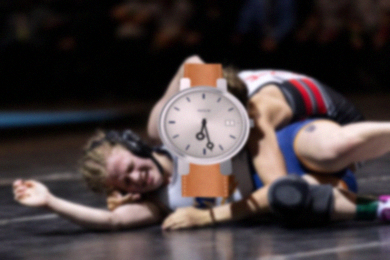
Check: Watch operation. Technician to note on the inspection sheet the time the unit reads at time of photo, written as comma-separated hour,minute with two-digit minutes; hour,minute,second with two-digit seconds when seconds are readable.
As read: 6,28
